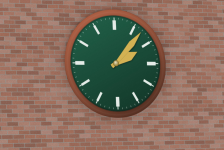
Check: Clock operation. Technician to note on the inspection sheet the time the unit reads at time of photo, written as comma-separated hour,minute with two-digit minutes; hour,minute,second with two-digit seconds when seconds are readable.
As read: 2,07
